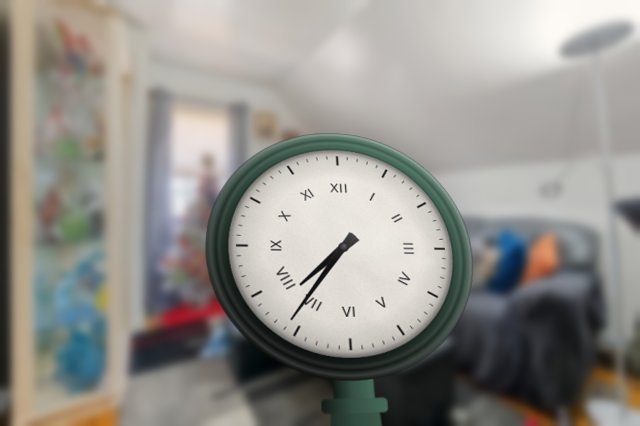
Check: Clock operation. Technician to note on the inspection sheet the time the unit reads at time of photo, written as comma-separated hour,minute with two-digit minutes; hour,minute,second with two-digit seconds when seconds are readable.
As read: 7,36
